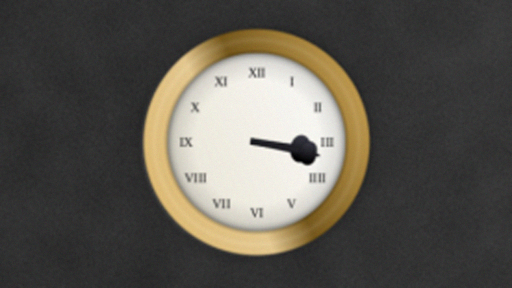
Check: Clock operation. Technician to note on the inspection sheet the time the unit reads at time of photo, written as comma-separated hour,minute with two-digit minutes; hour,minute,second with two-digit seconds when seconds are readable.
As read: 3,17
